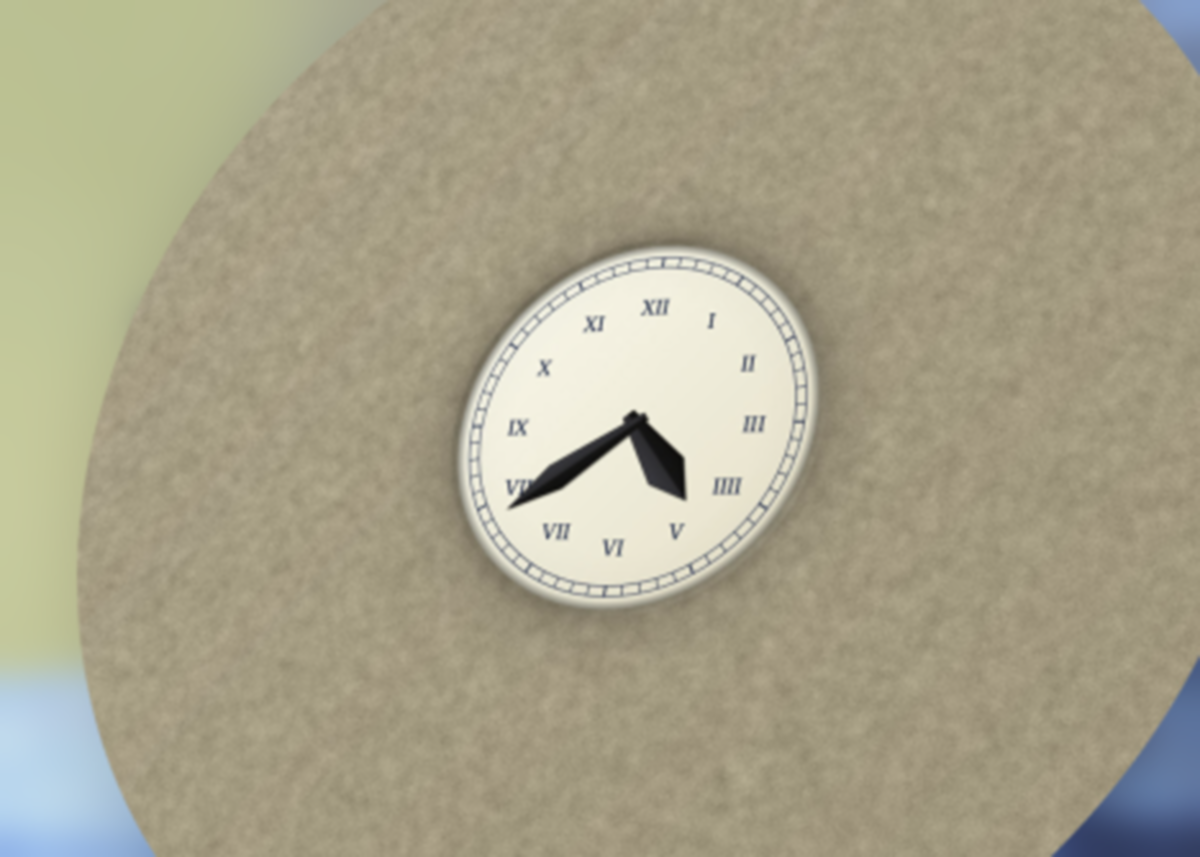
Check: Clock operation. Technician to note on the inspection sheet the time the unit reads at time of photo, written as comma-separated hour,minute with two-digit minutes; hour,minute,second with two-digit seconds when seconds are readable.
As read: 4,39
